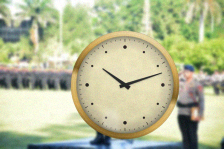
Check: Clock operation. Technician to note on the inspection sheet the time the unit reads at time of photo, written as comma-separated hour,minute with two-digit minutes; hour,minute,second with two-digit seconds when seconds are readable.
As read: 10,12
